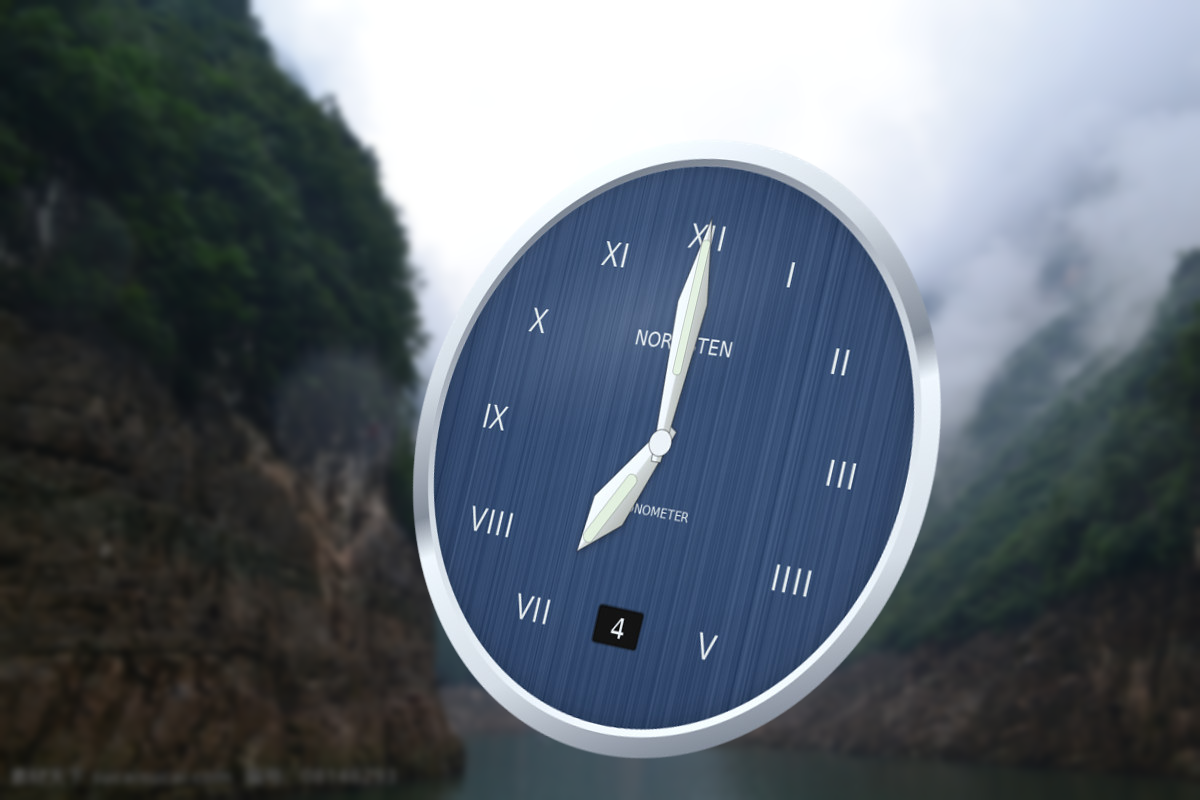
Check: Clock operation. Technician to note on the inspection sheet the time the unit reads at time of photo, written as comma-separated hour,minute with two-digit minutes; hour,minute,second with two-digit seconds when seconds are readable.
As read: 7,00
